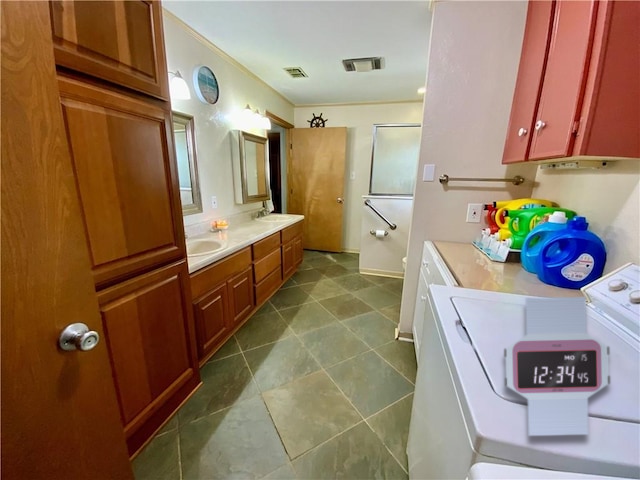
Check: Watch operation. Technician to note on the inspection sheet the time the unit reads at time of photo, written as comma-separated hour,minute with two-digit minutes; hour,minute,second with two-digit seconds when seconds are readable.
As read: 12,34
